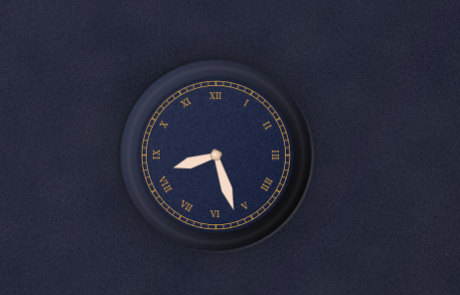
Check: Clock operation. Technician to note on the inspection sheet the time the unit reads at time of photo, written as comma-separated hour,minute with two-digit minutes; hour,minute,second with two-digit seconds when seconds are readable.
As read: 8,27
